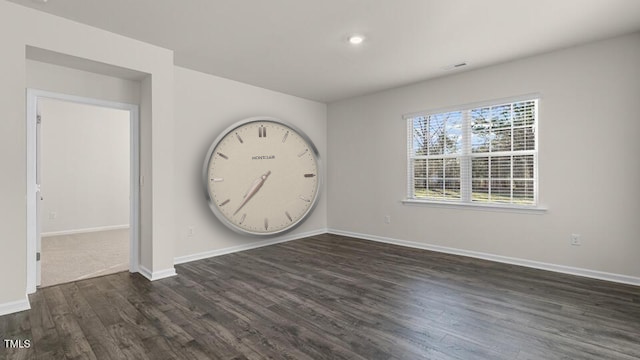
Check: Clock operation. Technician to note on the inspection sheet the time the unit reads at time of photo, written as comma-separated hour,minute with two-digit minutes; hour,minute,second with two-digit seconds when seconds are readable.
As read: 7,37
